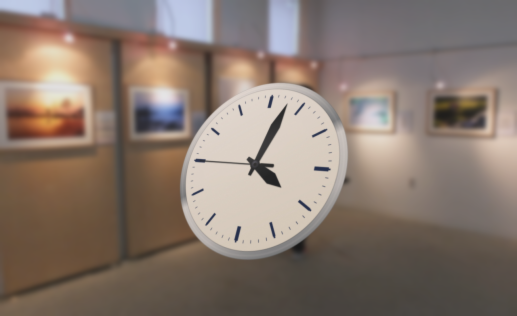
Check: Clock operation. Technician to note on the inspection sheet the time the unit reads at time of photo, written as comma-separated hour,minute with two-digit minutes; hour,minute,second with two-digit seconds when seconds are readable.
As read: 4,02,45
